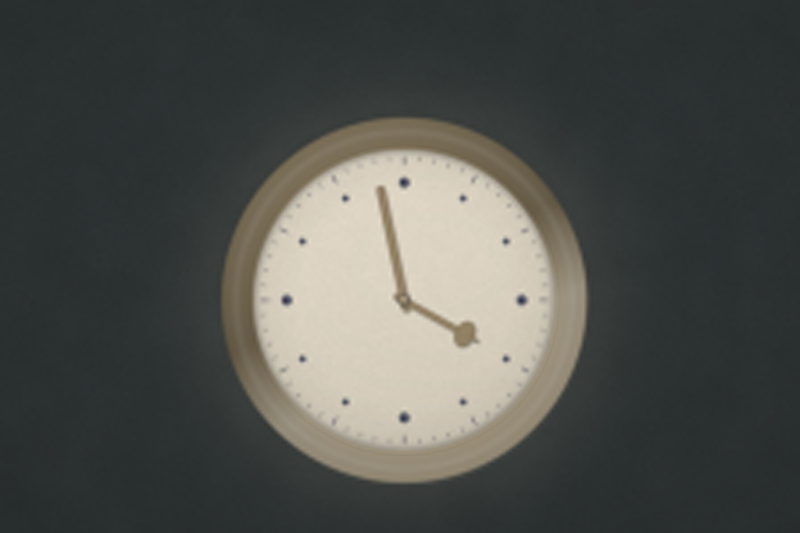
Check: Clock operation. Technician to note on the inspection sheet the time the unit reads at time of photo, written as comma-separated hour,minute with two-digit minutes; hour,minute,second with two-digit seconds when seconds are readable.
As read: 3,58
